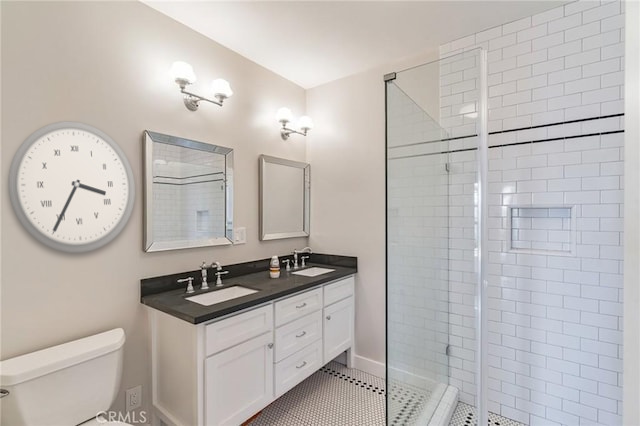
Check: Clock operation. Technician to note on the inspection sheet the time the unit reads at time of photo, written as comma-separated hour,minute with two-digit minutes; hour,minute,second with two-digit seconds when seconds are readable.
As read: 3,35
